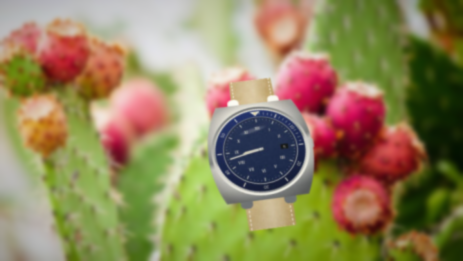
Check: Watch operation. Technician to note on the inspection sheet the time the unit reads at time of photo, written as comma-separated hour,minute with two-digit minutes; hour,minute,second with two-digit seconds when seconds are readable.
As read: 8,43
